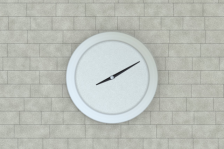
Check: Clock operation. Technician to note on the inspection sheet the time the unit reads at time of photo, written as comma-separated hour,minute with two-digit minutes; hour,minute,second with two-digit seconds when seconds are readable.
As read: 8,10
